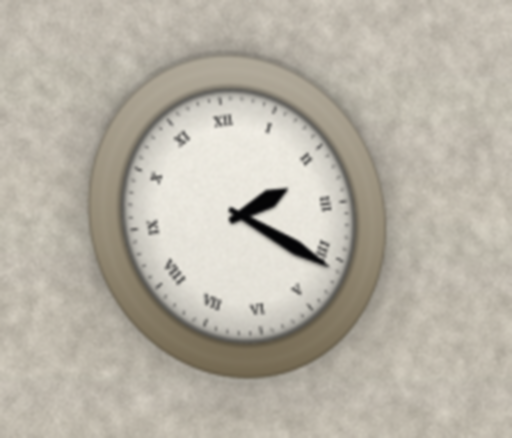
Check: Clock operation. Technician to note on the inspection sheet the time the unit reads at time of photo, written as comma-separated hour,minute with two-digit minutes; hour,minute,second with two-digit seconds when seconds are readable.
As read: 2,21
